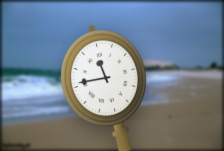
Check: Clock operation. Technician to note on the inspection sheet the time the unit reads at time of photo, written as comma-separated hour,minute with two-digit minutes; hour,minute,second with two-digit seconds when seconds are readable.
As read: 11,46
